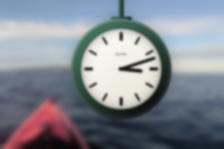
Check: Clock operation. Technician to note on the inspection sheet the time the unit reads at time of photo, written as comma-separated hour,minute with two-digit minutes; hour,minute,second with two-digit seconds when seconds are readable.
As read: 3,12
